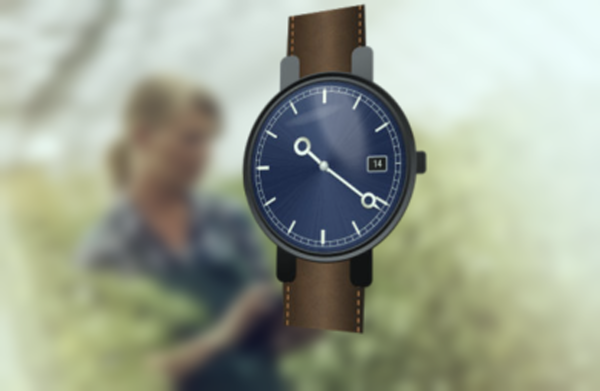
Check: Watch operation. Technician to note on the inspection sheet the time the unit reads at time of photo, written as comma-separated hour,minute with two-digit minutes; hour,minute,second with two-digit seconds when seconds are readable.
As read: 10,21
